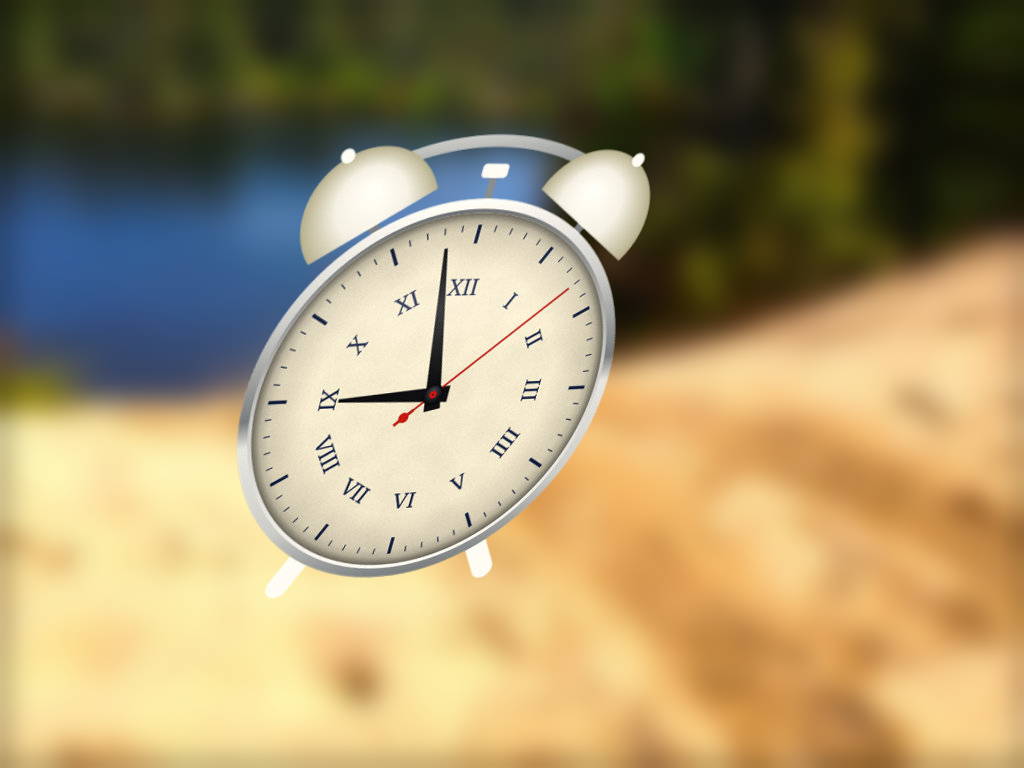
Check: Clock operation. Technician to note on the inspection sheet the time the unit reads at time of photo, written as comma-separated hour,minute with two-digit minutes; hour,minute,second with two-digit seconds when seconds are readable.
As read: 8,58,08
